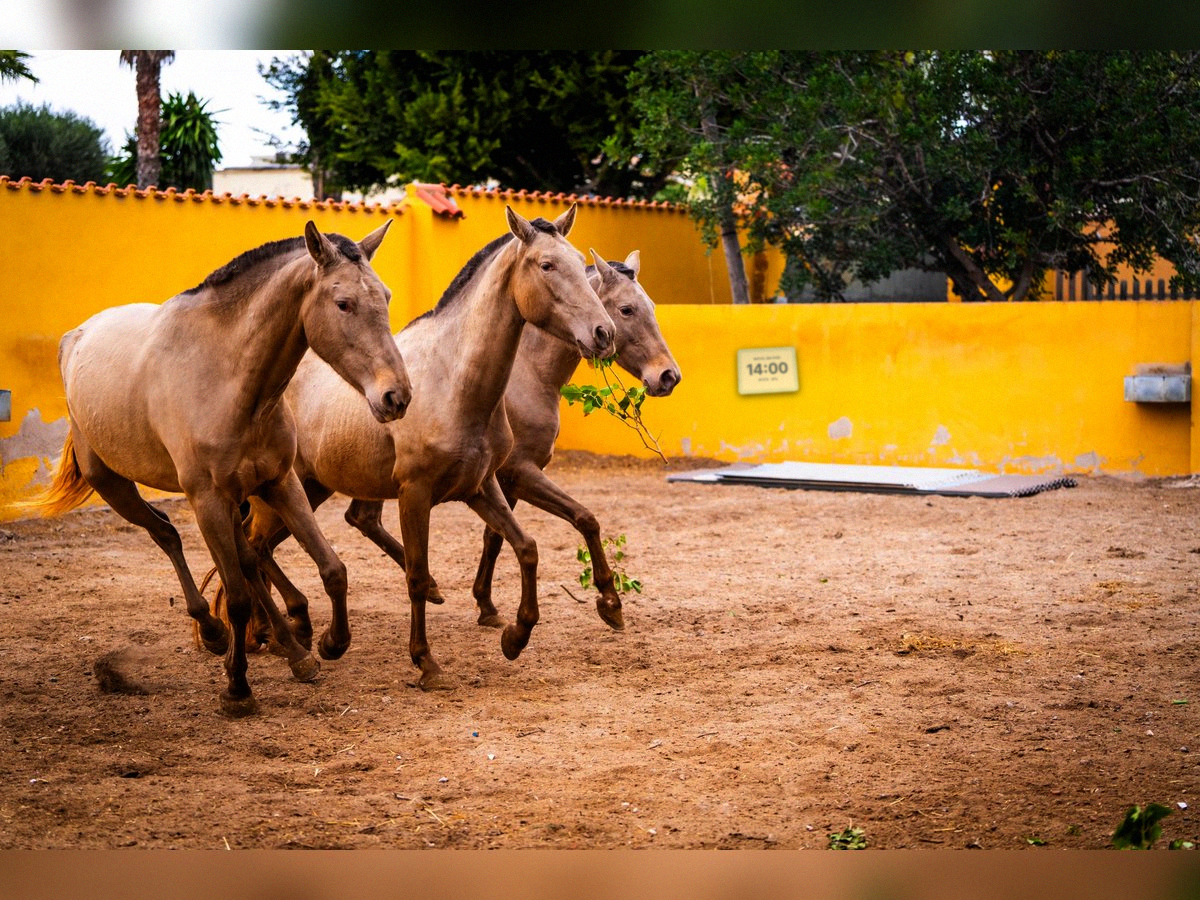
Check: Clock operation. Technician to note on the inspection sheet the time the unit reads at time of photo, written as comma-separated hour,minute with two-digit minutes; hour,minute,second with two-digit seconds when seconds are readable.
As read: 14,00
